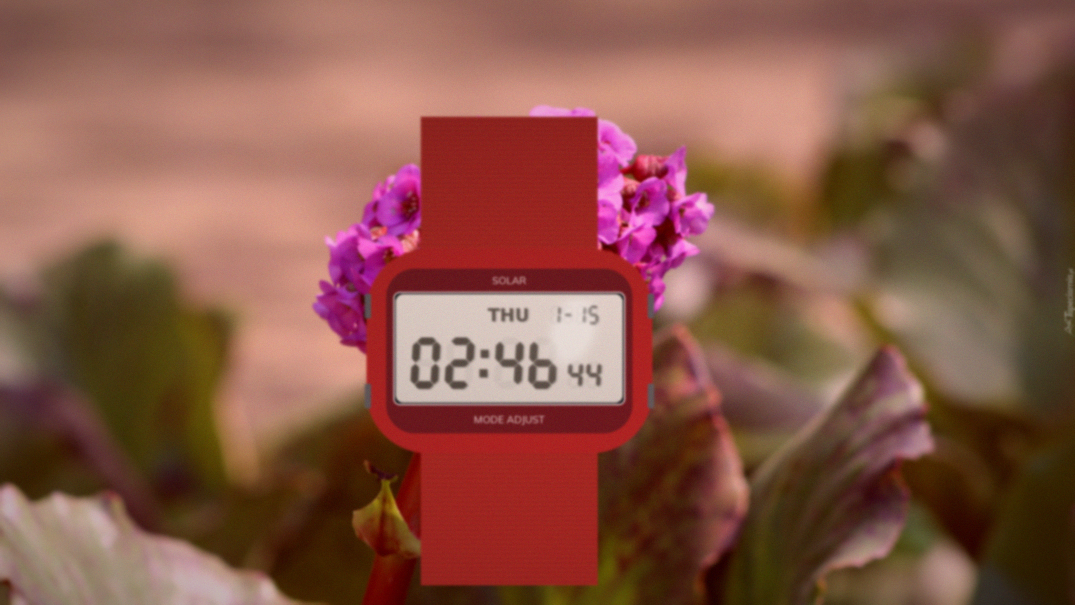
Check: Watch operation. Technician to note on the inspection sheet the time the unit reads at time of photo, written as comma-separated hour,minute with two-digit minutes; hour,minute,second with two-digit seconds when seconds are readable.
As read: 2,46,44
